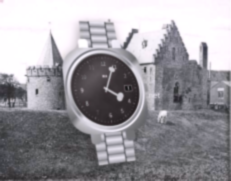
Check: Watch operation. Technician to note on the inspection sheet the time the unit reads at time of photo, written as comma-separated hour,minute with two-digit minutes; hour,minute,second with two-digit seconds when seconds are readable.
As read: 4,04
